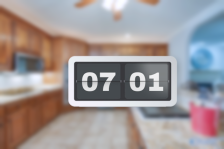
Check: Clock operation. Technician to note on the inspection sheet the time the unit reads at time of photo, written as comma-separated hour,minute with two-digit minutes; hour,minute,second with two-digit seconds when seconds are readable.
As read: 7,01
